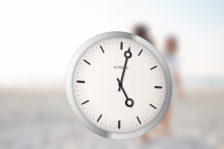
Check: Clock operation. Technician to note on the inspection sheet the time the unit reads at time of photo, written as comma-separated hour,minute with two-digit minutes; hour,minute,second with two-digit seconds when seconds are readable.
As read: 5,02
